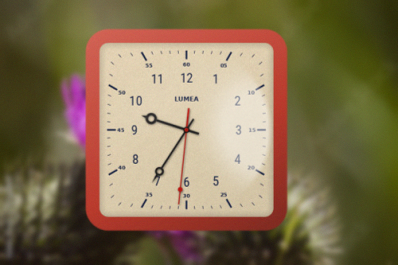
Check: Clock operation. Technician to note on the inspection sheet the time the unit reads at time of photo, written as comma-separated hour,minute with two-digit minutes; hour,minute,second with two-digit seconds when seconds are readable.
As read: 9,35,31
